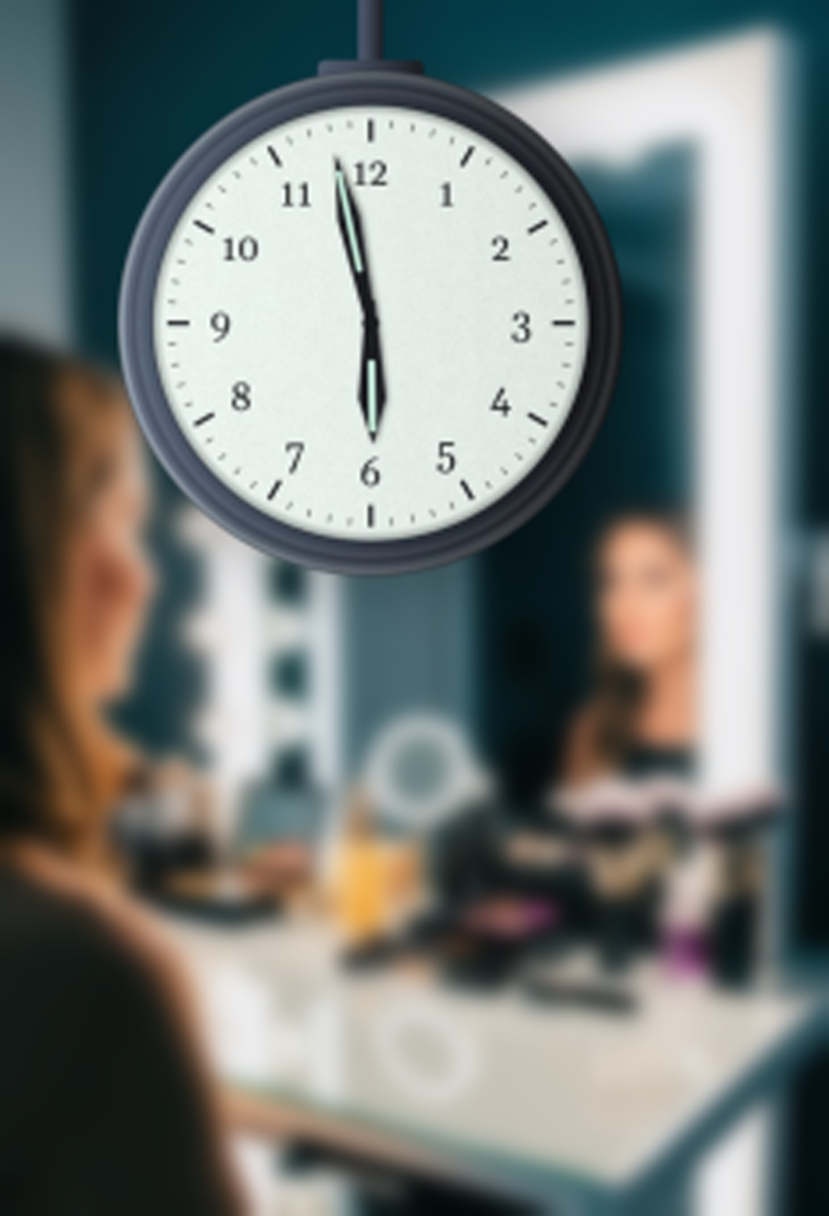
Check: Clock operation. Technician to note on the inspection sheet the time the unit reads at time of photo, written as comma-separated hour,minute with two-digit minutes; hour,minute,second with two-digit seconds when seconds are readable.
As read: 5,58
